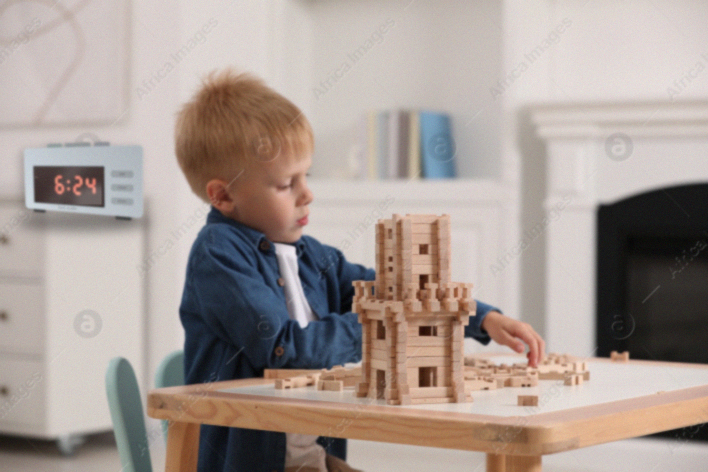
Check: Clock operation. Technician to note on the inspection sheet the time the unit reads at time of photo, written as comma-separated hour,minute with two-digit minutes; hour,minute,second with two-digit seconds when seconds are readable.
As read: 6,24
